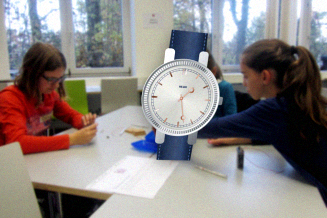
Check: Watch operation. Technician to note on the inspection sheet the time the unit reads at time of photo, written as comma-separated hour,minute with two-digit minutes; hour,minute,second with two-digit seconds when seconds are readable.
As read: 1,28
